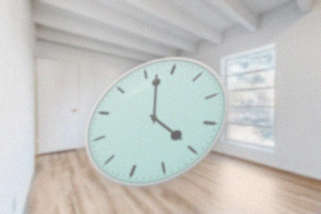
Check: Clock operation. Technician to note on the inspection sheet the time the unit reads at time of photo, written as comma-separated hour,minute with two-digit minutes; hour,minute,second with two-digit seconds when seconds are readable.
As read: 3,57
